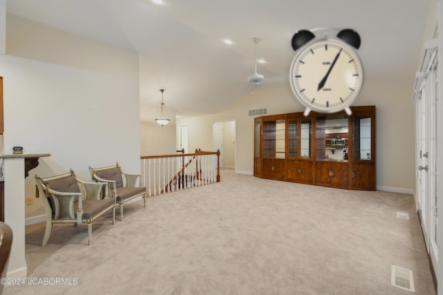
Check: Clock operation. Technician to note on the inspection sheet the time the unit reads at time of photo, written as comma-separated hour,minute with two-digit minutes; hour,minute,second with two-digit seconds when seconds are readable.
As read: 7,05
